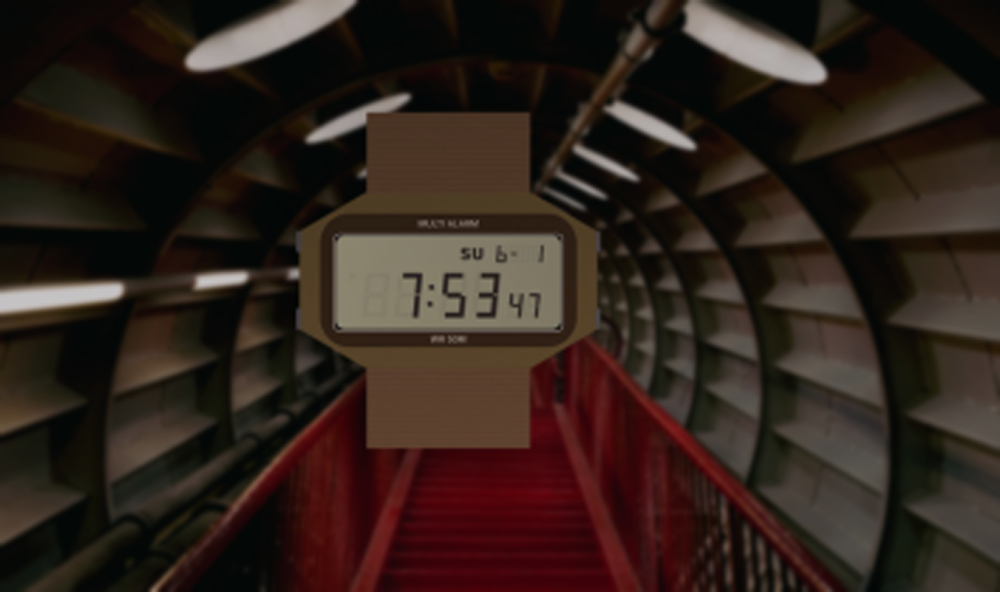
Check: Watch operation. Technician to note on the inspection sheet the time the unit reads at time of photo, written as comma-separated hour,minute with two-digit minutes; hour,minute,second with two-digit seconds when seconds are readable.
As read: 7,53,47
